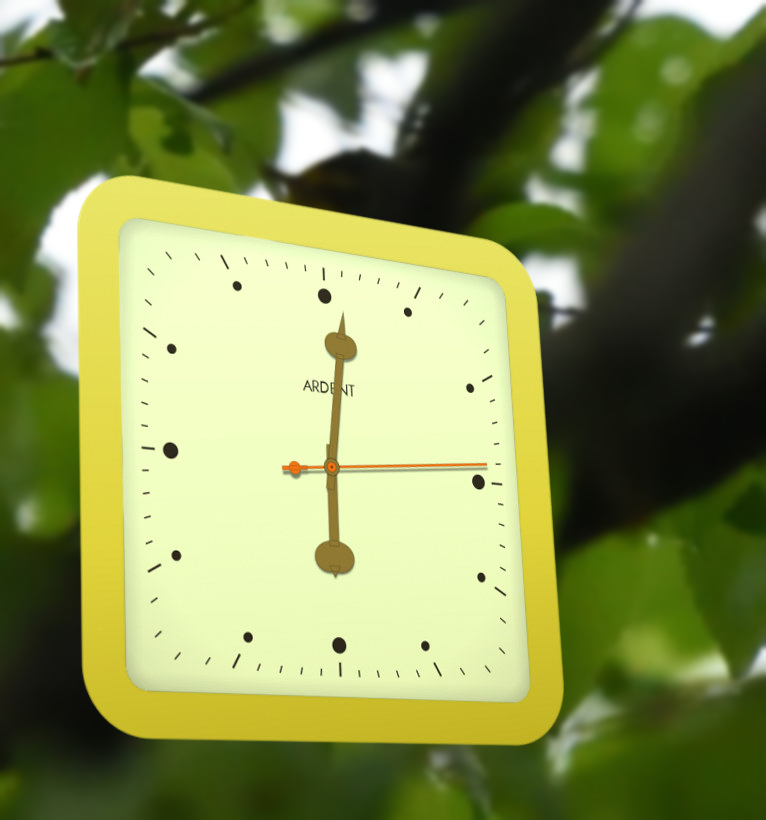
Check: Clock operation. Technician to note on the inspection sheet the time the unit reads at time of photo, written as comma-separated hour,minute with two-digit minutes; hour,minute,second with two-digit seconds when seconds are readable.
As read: 6,01,14
